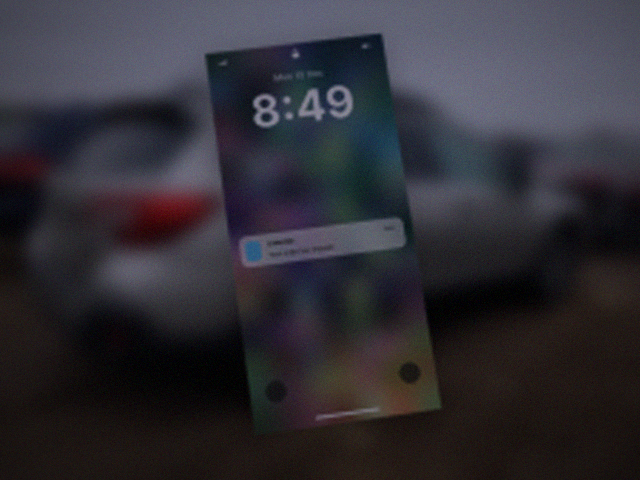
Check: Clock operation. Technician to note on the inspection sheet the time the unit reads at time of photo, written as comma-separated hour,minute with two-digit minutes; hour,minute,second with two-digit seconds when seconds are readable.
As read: 8,49
